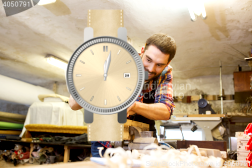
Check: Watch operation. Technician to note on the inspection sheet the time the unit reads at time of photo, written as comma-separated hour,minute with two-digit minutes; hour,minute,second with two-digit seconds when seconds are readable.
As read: 12,02
